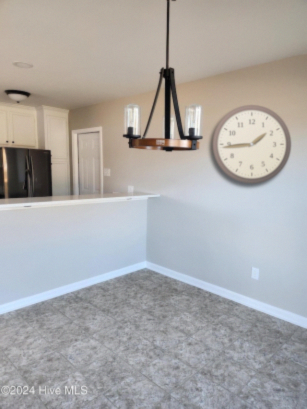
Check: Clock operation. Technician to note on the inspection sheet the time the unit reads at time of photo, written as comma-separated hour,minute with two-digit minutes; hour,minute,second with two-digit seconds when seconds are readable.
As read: 1,44
